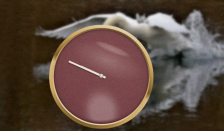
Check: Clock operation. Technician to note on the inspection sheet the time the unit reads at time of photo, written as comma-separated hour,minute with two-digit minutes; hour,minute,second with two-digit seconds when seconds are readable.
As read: 9,49
